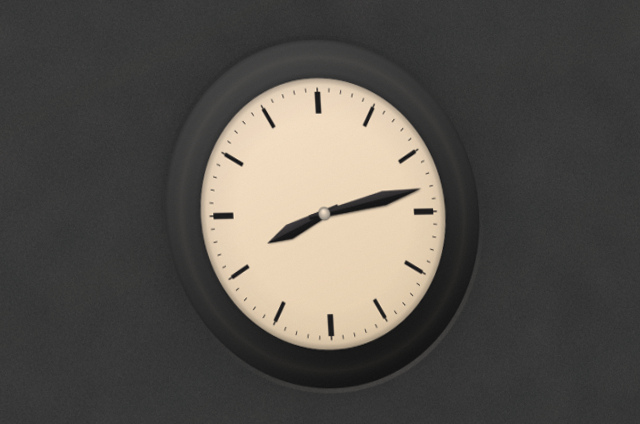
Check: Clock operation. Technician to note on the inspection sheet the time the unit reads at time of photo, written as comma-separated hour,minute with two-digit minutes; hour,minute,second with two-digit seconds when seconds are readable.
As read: 8,13
